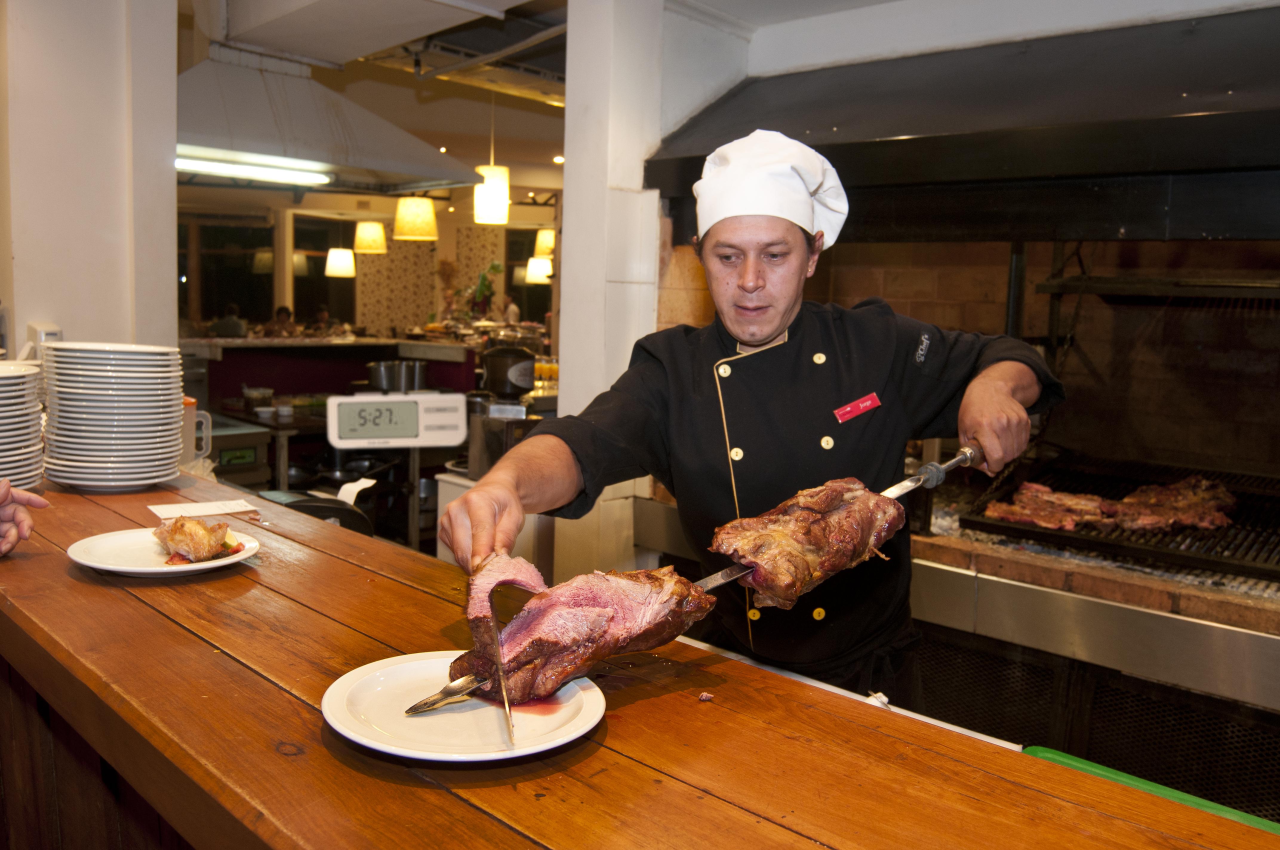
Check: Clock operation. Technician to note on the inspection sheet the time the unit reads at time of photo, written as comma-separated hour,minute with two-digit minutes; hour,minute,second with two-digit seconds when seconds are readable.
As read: 5,27
